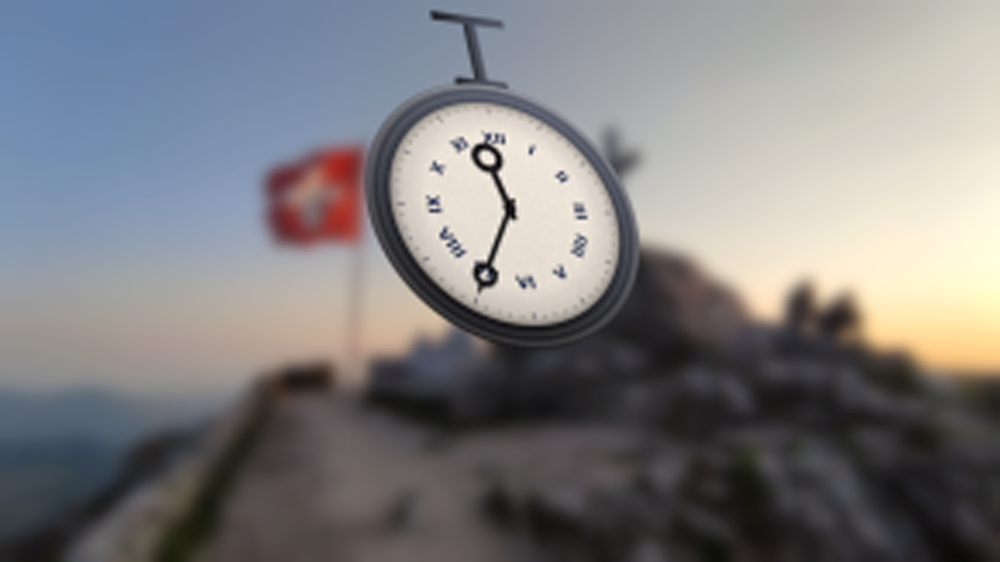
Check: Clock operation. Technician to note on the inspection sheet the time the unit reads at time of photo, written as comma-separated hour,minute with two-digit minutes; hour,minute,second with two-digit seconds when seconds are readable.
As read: 11,35
